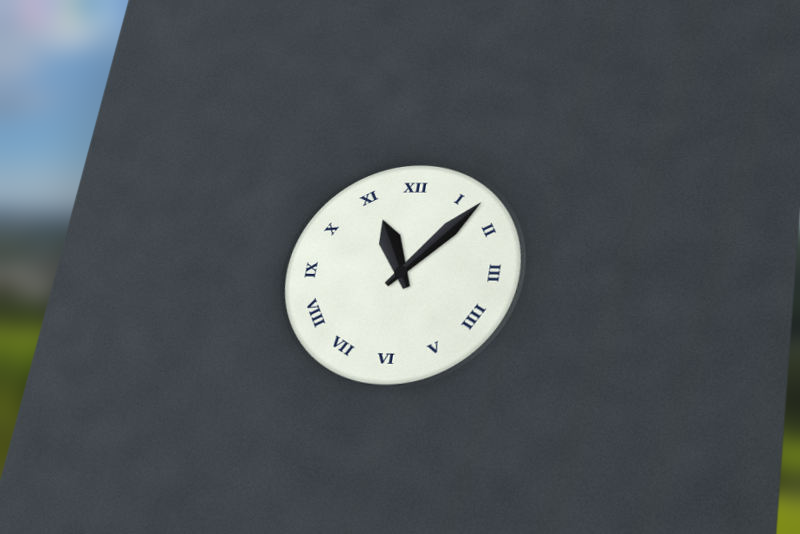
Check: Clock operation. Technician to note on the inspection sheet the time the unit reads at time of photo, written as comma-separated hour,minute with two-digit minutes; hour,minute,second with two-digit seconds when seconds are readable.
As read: 11,07
